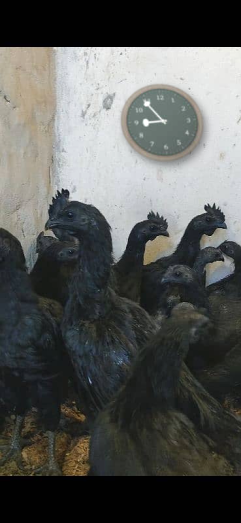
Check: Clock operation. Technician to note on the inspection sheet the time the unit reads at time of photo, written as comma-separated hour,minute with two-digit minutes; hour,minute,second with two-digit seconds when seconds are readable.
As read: 8,54
